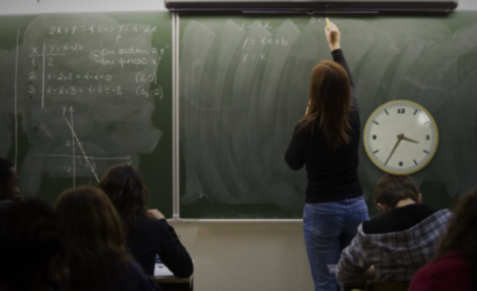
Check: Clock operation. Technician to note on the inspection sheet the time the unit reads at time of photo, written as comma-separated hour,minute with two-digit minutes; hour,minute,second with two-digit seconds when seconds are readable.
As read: 3,35
